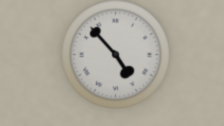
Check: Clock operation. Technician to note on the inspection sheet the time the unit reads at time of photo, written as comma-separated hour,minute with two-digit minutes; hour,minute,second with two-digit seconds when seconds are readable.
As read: 4,53
